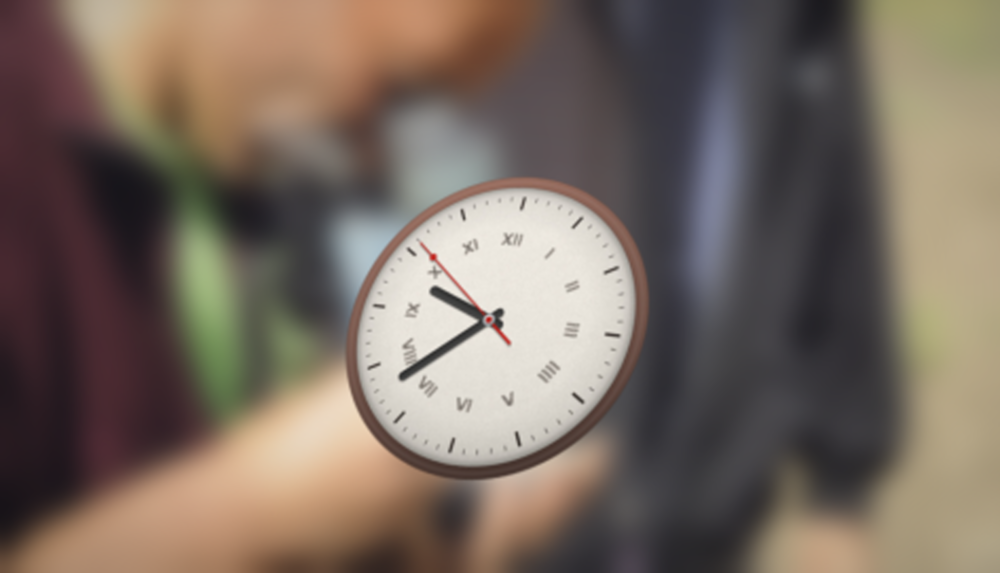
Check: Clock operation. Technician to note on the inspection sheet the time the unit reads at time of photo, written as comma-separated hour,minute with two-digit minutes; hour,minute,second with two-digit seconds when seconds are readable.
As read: 9,37,51
